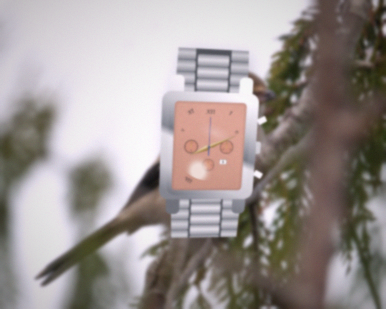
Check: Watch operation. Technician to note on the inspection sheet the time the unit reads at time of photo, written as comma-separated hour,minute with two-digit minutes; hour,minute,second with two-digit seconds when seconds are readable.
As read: 8,11
